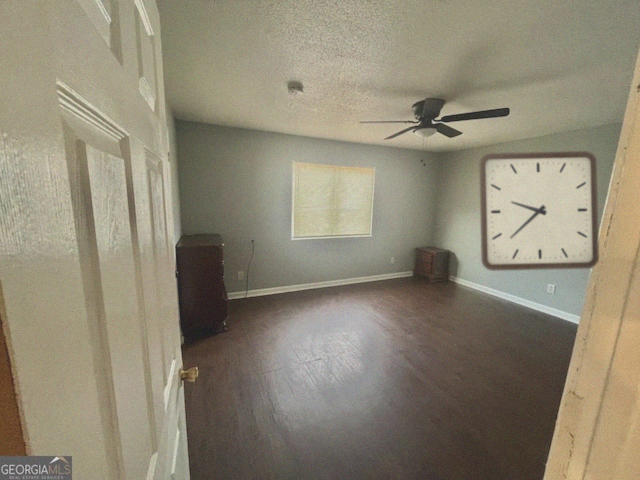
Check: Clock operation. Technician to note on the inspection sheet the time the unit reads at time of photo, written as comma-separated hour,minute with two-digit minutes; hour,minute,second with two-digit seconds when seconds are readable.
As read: 9,38
